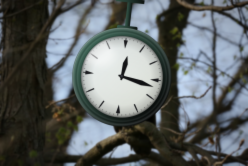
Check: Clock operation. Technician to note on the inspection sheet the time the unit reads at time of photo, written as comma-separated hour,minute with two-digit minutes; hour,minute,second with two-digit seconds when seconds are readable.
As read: 12,17
